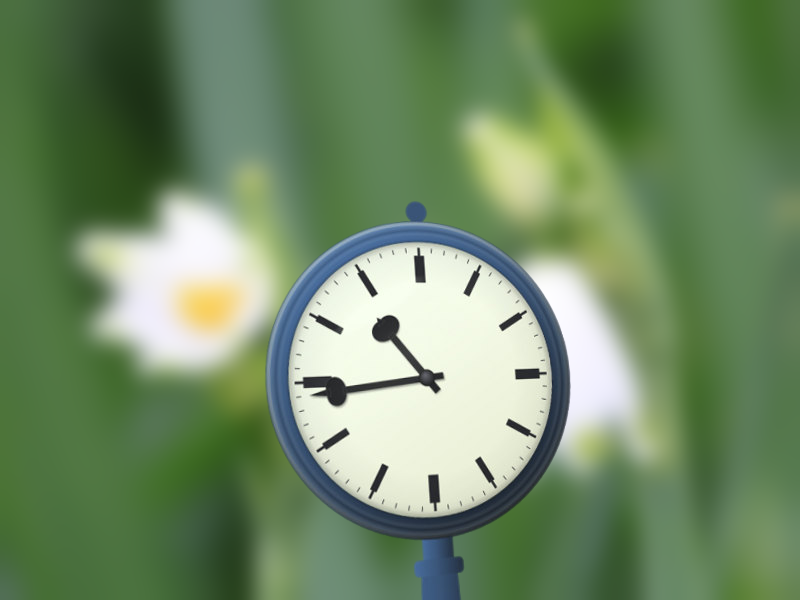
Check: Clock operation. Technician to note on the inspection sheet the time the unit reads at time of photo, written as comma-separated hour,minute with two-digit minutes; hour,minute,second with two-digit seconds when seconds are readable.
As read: 10,44
